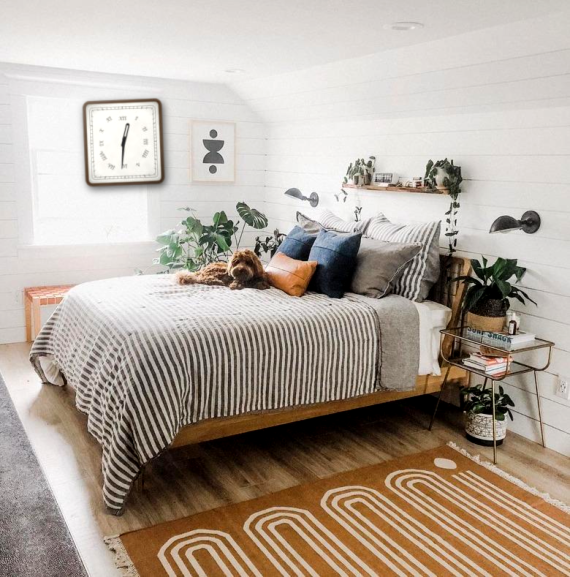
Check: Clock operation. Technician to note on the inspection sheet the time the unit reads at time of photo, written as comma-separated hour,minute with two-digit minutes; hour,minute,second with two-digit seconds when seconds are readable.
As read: 12,31
